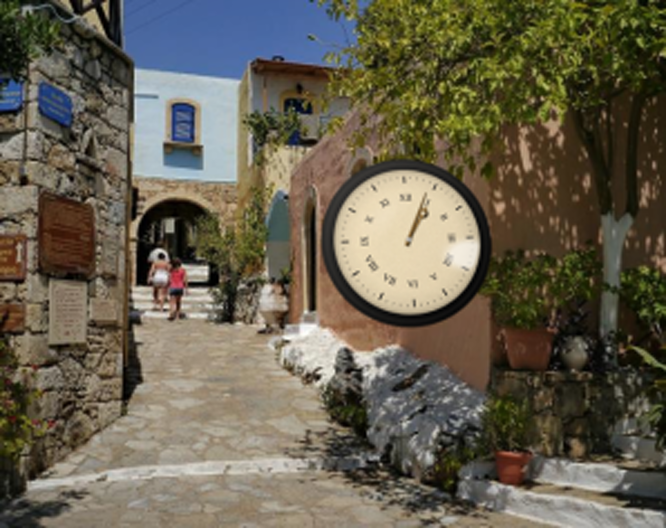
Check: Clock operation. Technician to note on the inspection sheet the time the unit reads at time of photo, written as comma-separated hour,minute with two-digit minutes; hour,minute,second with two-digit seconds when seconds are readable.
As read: 1,04
